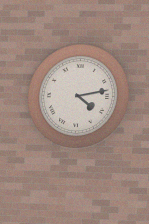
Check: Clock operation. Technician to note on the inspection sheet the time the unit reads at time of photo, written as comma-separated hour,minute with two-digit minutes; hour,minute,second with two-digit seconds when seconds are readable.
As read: 4,13
